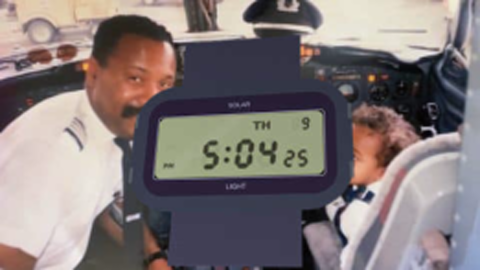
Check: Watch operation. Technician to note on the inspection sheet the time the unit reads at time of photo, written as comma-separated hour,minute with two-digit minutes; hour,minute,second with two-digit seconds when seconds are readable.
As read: 5,04,25
